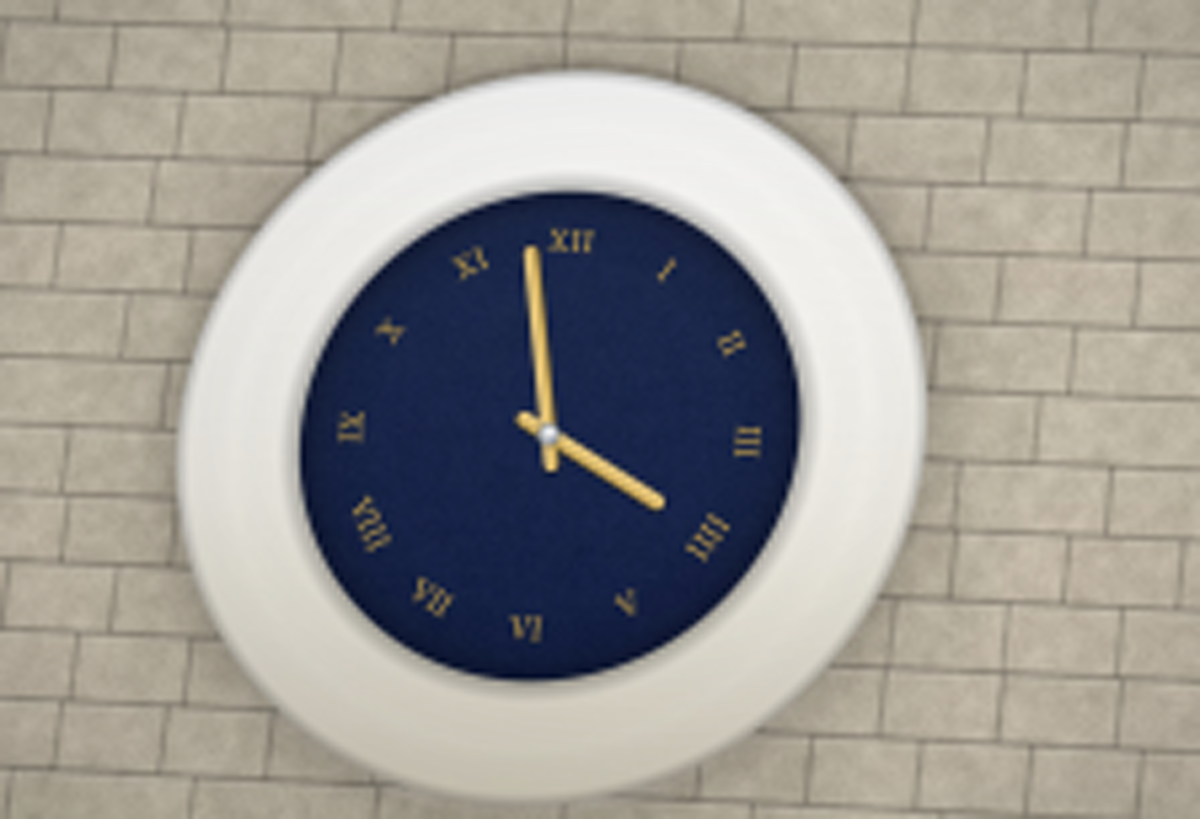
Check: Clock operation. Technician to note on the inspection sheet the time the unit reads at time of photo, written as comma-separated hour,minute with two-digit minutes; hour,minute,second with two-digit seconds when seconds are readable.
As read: 3,58
